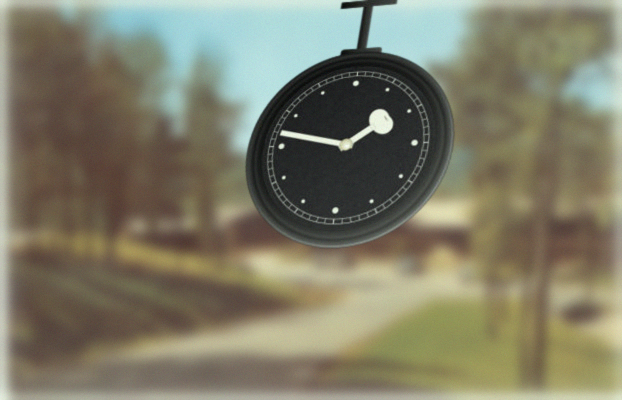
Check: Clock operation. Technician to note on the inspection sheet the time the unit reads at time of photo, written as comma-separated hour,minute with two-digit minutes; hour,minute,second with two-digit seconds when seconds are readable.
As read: 1,47
